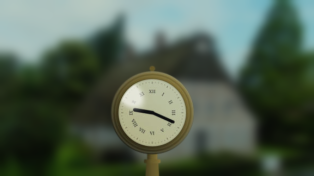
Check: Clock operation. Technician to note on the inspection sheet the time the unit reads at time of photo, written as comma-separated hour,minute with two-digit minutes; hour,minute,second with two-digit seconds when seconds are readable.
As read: 9,19
